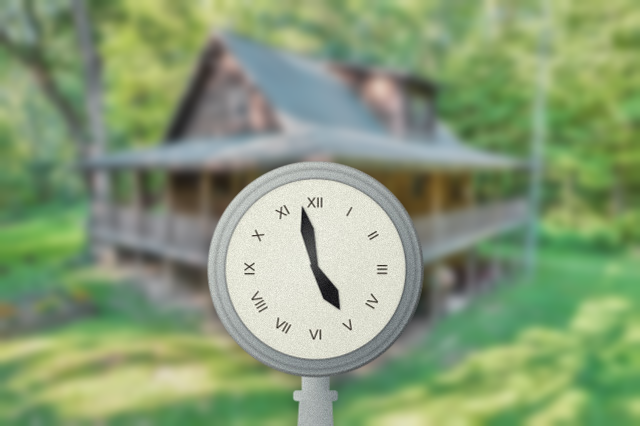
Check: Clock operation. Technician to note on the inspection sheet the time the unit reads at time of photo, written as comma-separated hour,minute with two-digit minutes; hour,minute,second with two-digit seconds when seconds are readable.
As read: 4,58
